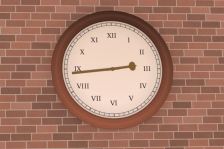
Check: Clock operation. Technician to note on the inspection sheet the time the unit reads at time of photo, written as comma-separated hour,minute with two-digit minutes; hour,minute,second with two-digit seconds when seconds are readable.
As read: 2,44
